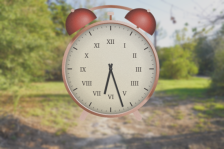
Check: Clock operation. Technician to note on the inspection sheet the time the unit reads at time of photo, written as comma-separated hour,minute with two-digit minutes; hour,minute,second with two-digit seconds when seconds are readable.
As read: 6,27
